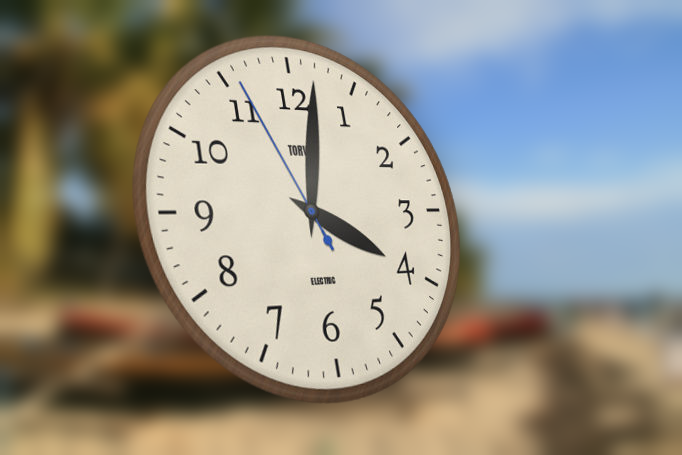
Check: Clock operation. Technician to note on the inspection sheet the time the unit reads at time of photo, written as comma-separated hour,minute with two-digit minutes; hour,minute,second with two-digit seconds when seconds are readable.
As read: 4,01,56
